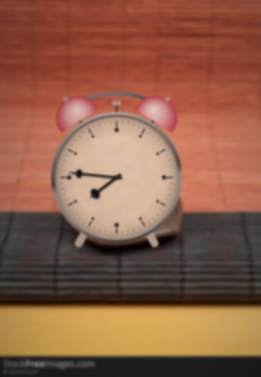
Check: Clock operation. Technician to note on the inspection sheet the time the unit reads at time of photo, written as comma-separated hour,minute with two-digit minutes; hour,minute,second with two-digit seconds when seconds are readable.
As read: 7,46
